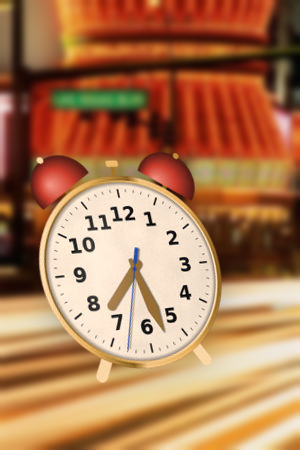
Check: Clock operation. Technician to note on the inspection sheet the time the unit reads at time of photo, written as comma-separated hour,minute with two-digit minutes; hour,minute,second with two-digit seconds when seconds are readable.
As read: 7,27,33
